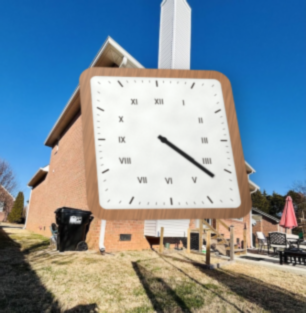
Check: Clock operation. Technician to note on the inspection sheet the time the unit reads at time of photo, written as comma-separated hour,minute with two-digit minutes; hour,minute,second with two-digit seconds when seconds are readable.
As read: 4,22
